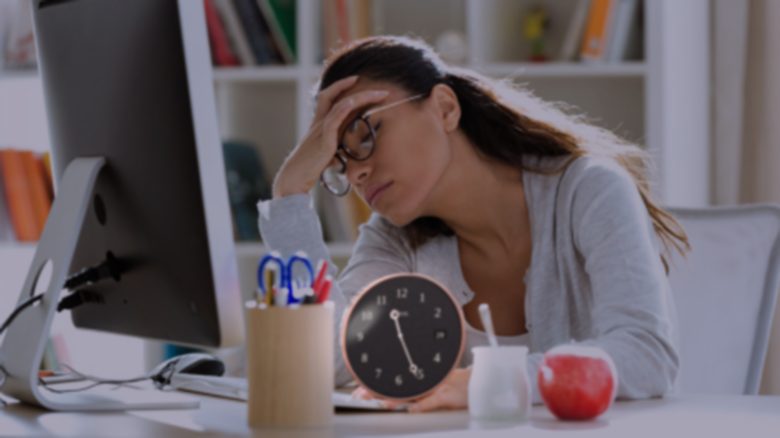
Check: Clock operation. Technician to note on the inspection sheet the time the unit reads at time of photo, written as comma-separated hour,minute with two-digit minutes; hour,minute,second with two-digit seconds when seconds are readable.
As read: 11,26
